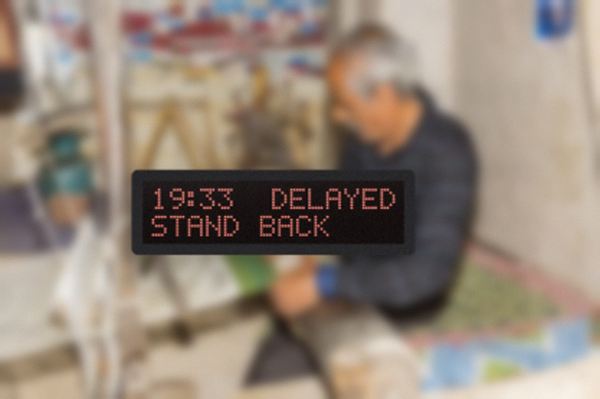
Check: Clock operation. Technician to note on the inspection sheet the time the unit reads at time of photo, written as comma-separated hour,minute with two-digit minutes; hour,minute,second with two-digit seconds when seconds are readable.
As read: 19,33
